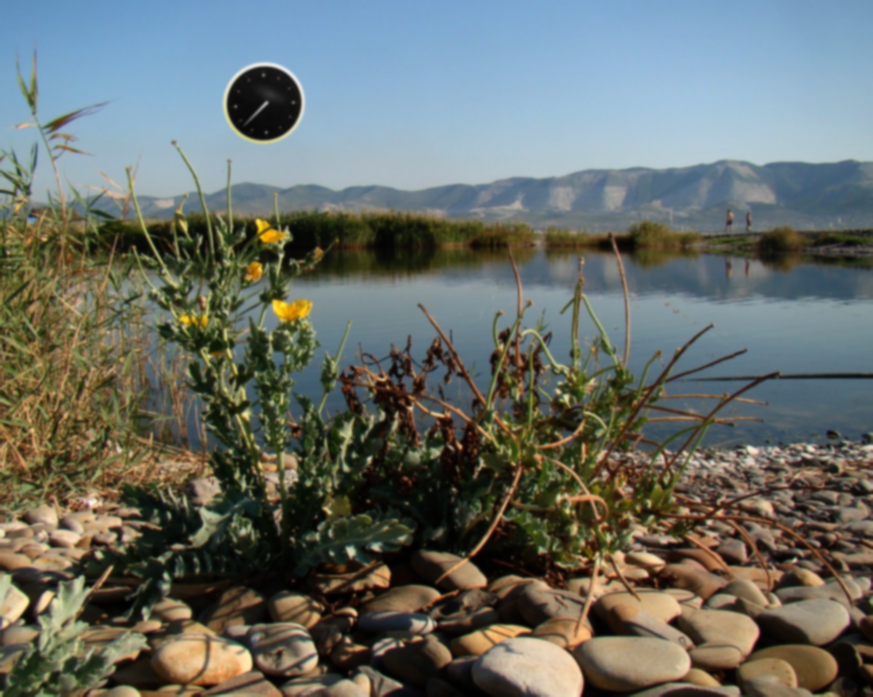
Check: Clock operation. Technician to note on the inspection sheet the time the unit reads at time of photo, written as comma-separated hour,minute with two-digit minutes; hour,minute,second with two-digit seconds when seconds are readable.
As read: 7,38
